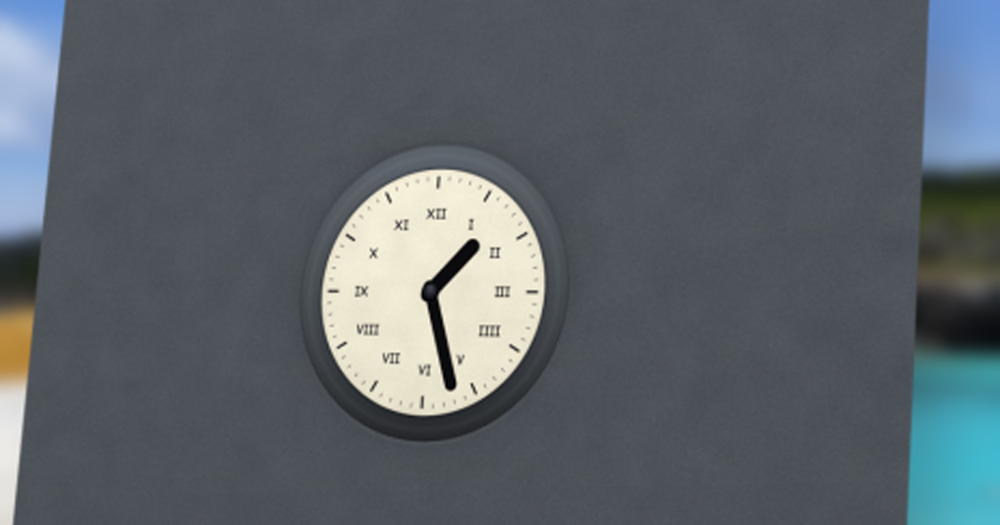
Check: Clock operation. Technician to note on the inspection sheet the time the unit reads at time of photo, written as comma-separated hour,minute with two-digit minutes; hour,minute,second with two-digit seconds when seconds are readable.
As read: 1,27
